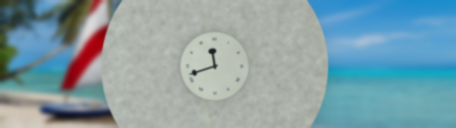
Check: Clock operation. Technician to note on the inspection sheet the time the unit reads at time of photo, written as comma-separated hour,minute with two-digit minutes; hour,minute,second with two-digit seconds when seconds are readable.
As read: 11,42
